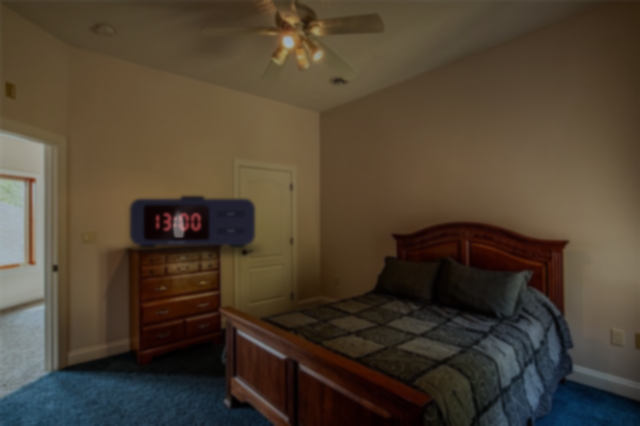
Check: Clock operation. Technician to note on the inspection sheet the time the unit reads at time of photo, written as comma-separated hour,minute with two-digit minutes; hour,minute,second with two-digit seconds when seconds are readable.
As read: 13,00
